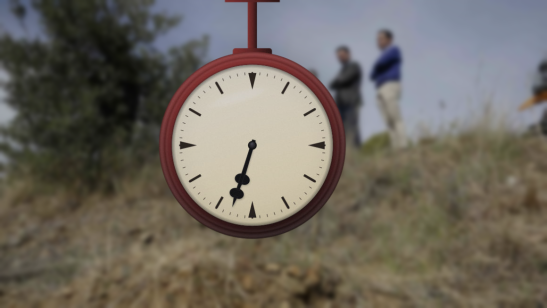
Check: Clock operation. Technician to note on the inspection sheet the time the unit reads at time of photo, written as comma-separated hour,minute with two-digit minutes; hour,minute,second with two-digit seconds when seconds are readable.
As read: 6,33
